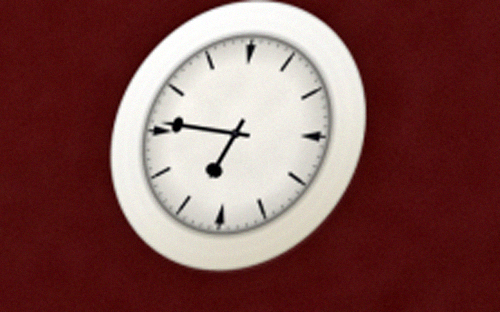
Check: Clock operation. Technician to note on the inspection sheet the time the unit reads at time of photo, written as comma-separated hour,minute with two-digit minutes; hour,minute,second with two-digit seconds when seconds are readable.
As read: 6,46
